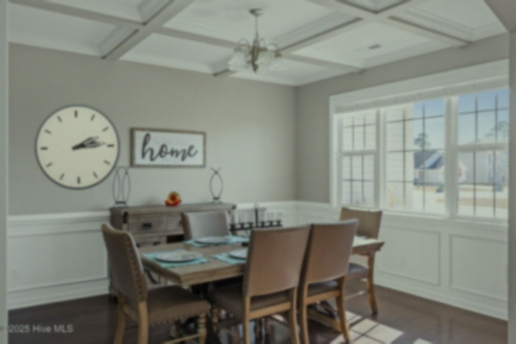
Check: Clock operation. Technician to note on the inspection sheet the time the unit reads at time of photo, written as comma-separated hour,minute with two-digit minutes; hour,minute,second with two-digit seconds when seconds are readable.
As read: 2,14
